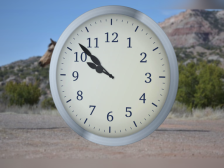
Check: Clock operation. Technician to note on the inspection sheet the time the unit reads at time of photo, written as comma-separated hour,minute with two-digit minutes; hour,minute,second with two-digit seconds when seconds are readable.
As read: 9,52
